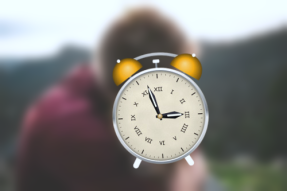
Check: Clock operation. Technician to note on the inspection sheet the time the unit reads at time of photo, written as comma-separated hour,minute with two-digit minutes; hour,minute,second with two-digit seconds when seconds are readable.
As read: 2,57
